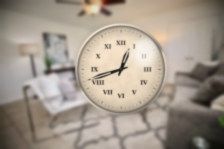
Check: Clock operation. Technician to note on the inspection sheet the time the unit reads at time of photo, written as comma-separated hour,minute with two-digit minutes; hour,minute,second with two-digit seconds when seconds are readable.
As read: 12,42
